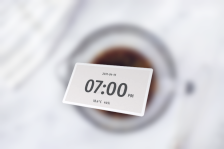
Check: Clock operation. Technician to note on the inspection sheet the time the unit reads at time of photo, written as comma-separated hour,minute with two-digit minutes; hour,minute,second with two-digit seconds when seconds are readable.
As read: 7,00
